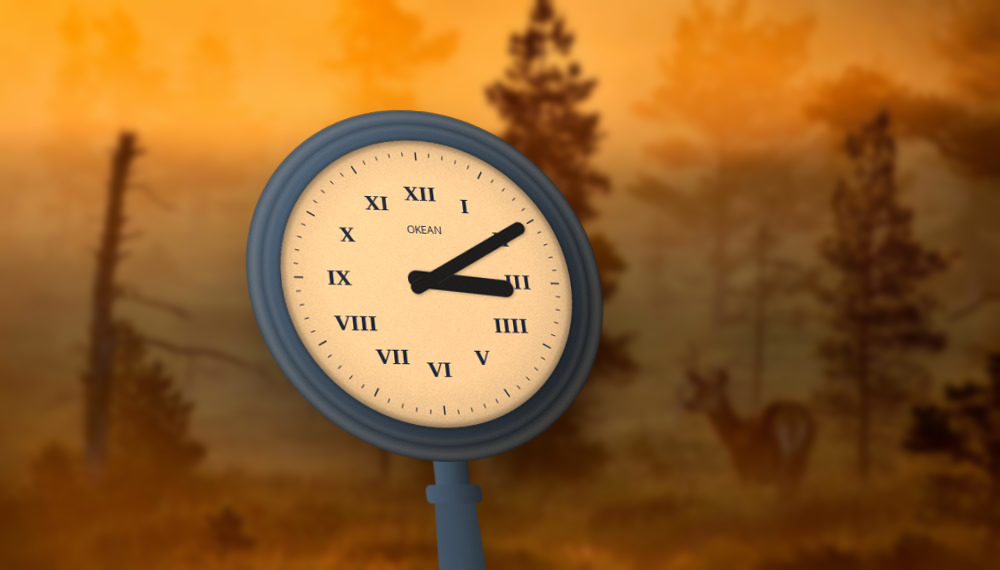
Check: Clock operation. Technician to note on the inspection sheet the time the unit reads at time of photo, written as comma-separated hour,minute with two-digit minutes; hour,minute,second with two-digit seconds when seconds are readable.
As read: 3,10
